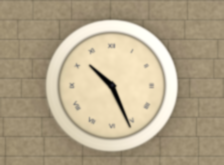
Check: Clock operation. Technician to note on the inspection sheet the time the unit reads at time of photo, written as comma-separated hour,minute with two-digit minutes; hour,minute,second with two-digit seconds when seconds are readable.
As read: 10,26
